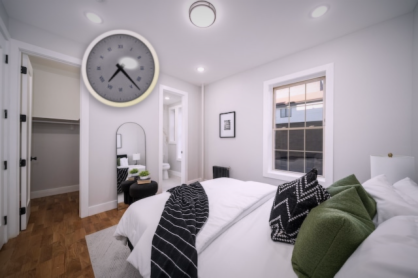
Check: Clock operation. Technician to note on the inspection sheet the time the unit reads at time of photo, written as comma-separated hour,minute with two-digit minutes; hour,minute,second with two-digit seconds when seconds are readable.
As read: 7,23
